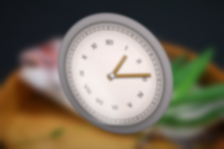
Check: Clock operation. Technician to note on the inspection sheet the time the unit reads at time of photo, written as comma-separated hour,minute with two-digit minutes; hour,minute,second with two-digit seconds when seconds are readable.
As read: 1,14
